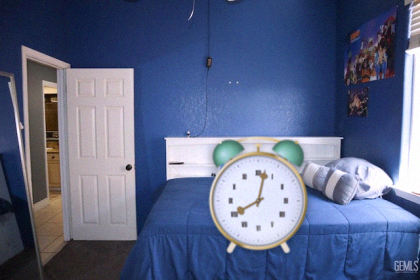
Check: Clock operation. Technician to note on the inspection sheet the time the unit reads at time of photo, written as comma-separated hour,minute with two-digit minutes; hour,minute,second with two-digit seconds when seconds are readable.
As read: 8,02
